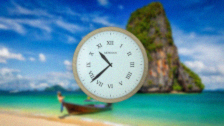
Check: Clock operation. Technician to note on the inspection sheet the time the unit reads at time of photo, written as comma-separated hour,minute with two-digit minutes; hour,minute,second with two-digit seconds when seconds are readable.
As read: 10,38
